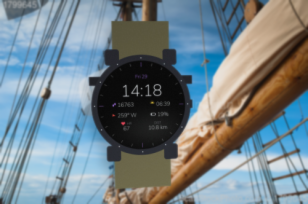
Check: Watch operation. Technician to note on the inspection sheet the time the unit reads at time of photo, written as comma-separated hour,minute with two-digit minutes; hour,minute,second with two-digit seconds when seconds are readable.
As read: 14,18
